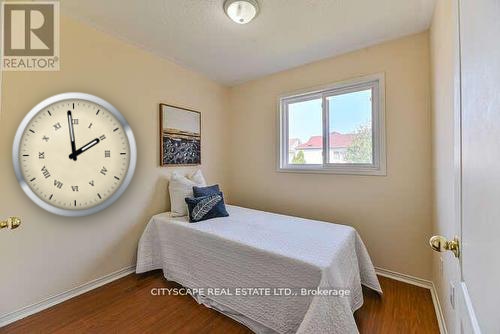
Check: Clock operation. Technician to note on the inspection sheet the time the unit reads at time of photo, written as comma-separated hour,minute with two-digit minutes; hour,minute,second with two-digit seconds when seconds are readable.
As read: 1,59
